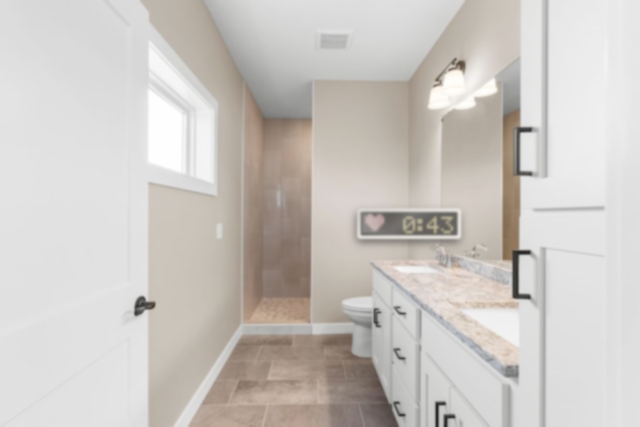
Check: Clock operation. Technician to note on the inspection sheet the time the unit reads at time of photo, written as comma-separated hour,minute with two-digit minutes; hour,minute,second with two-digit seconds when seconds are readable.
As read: 0,43
